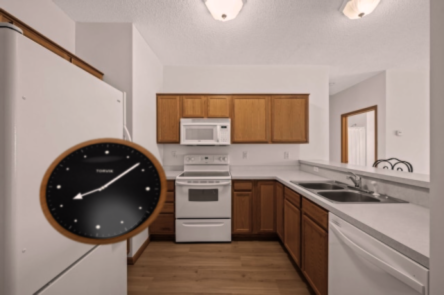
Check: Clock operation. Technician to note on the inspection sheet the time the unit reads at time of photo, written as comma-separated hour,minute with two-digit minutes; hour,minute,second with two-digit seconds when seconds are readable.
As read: 8,08
